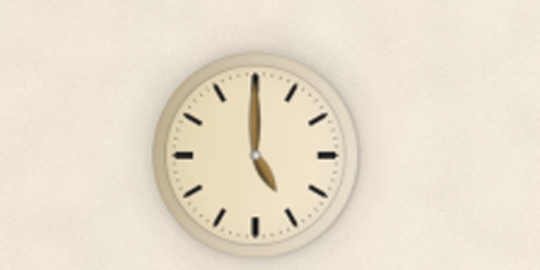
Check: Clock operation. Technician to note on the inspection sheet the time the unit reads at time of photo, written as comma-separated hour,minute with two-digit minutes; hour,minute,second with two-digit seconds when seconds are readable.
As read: 5,00
